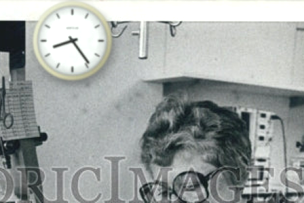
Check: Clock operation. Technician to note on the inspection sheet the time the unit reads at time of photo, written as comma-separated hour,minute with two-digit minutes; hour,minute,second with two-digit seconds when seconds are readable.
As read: 8,24
